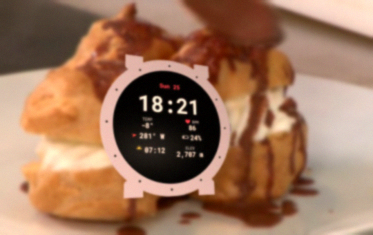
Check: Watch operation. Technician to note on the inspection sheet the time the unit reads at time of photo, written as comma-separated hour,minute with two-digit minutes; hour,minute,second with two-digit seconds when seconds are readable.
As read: 18,21
